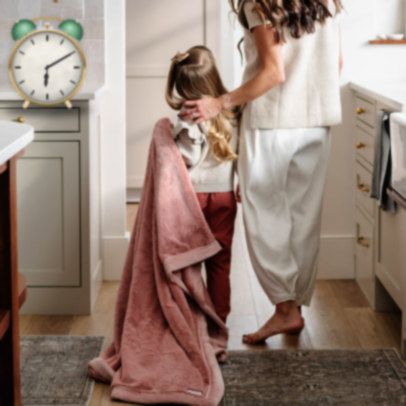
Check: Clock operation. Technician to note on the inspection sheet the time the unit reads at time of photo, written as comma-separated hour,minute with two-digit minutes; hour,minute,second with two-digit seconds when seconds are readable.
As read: 6,10
